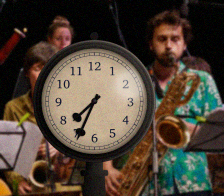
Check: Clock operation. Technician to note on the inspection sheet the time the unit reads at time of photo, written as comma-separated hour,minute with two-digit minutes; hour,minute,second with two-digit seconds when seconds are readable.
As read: 7,34
